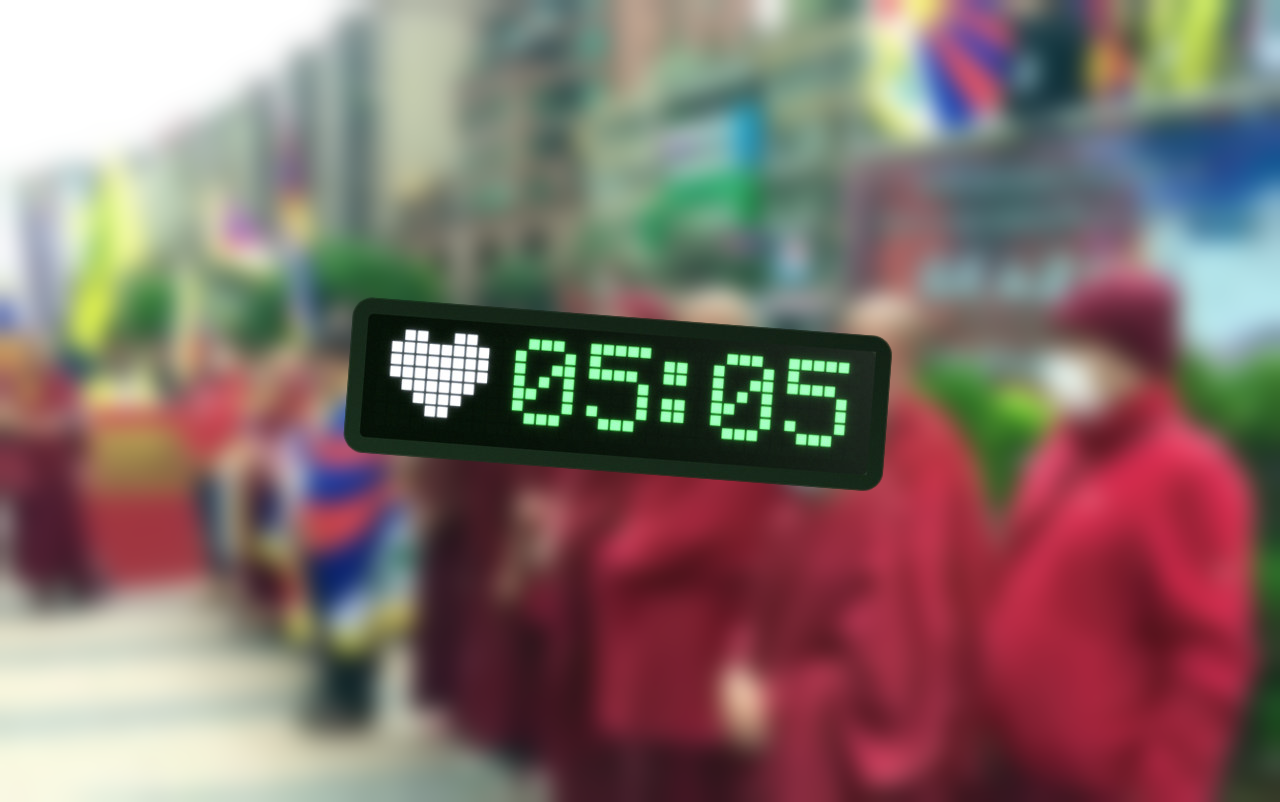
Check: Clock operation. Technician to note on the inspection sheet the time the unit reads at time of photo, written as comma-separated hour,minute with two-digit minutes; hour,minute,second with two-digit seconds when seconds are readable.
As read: 5,05
